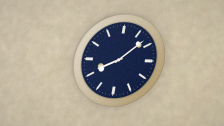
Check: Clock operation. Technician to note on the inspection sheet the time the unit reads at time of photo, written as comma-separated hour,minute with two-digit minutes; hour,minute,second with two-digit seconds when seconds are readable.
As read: 8,08
